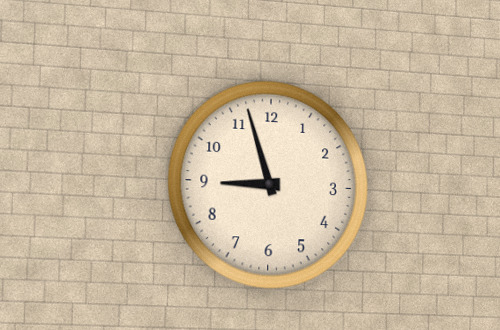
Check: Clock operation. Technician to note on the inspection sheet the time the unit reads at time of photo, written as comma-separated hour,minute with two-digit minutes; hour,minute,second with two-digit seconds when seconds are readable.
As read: 8,57
